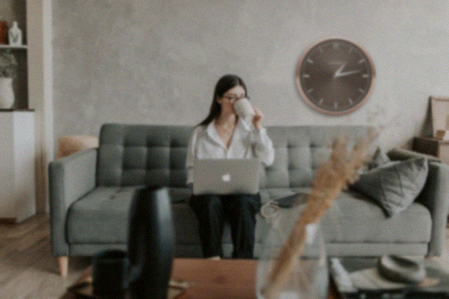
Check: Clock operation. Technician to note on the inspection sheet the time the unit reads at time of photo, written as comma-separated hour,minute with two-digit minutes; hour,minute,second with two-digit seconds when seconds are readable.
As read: 1,13
